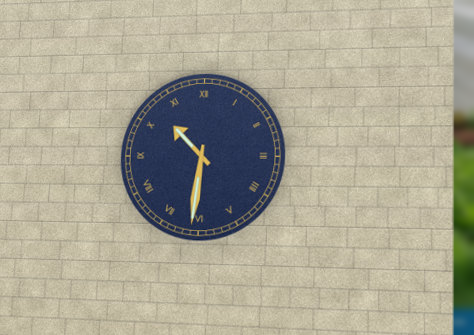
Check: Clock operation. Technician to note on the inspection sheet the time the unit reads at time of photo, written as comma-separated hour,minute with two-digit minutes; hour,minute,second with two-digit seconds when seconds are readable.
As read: 10,31
